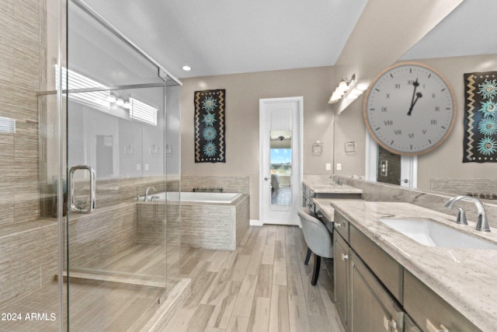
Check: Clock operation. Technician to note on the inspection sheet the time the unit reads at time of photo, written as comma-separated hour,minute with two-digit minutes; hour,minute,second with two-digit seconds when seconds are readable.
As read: 1,02
